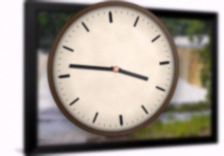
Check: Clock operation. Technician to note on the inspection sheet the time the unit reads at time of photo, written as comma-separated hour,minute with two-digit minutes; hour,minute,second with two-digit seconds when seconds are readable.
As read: 3,47
